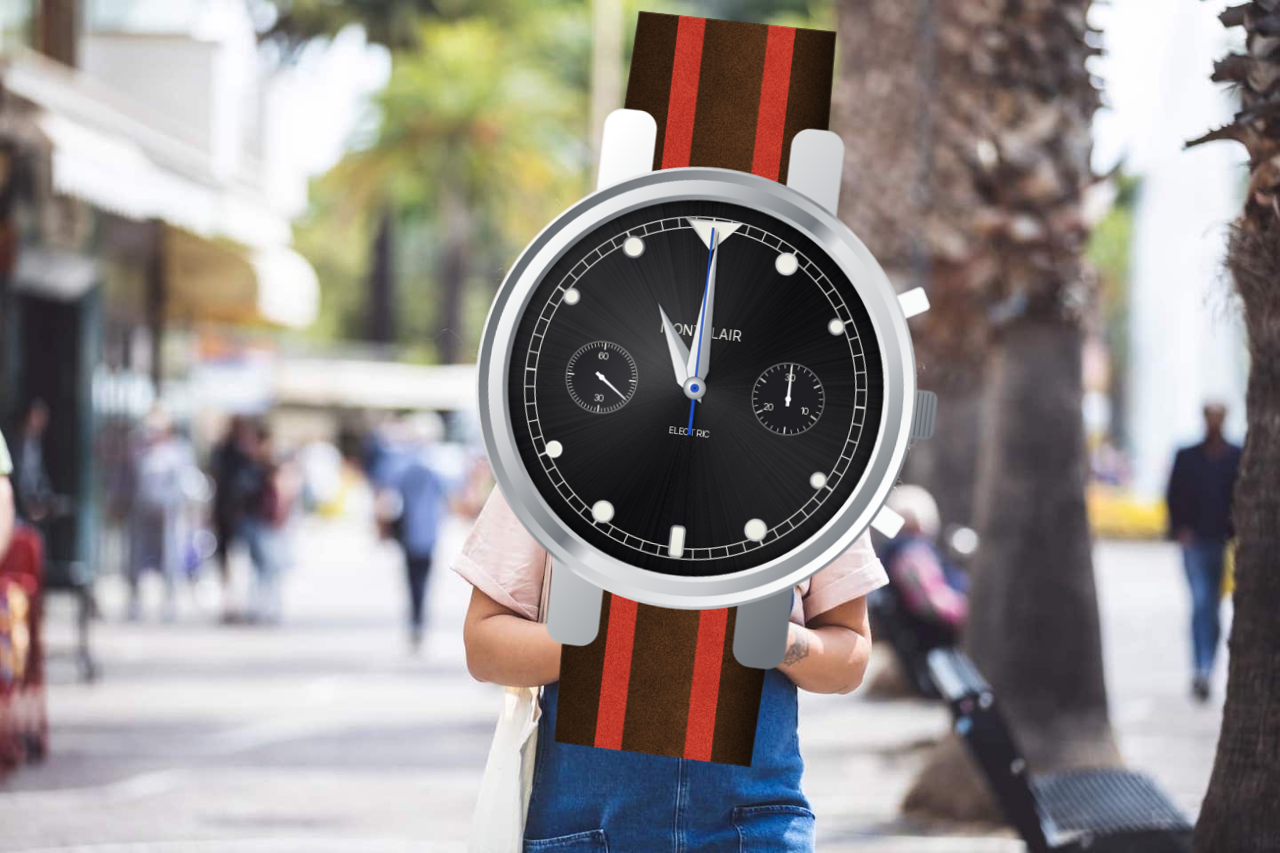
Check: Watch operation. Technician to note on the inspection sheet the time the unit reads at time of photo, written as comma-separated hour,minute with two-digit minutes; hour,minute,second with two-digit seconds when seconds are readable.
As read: 11,00,21
